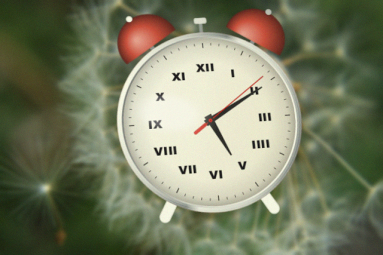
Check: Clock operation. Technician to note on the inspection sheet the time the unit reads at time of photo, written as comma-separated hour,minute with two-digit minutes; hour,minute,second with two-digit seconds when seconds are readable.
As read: 5,10,09
